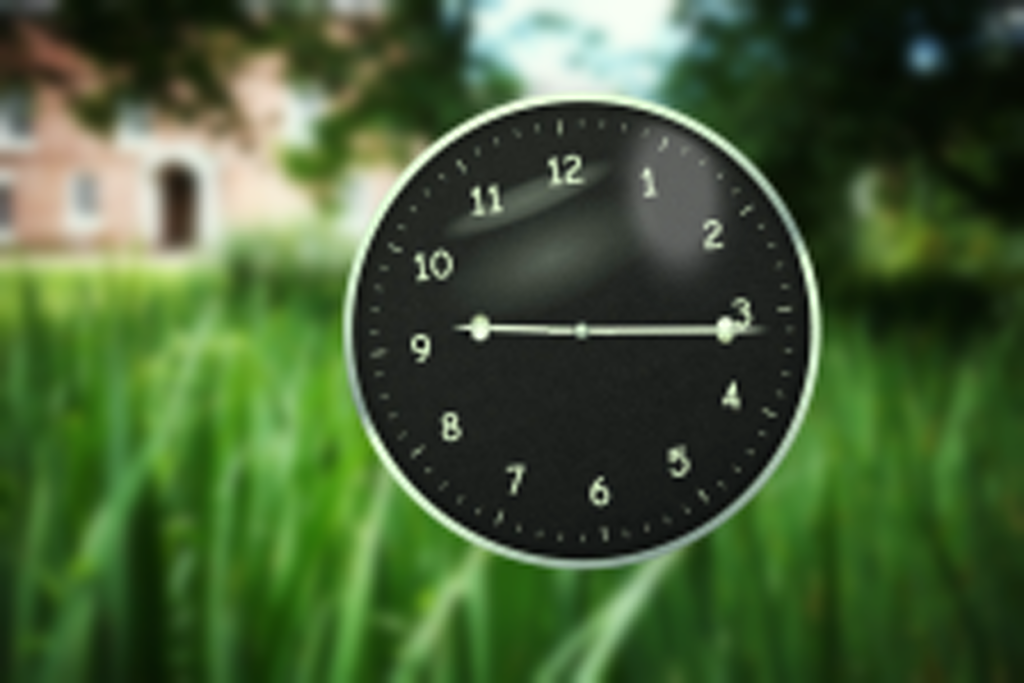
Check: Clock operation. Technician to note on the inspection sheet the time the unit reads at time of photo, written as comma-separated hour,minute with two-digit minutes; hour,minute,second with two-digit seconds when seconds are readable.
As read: 9,16
